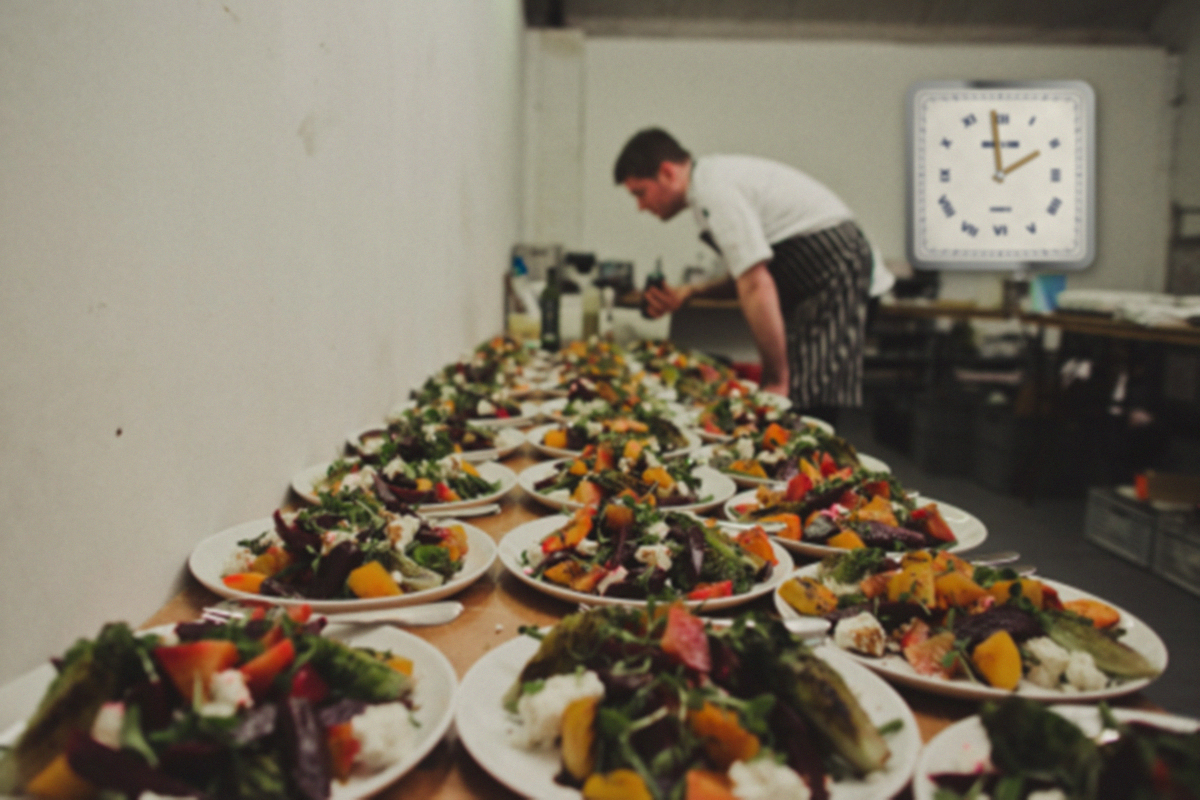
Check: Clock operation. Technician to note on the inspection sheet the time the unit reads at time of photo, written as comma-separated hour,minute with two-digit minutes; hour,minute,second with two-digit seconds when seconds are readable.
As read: 1,59
